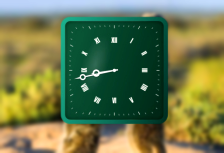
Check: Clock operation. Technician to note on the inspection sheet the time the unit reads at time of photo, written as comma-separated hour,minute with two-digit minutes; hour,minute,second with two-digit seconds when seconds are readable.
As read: 8,43
